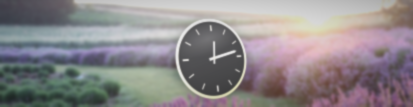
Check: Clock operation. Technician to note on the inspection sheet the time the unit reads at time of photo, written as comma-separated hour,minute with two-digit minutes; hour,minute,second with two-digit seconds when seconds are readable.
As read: 12,13
